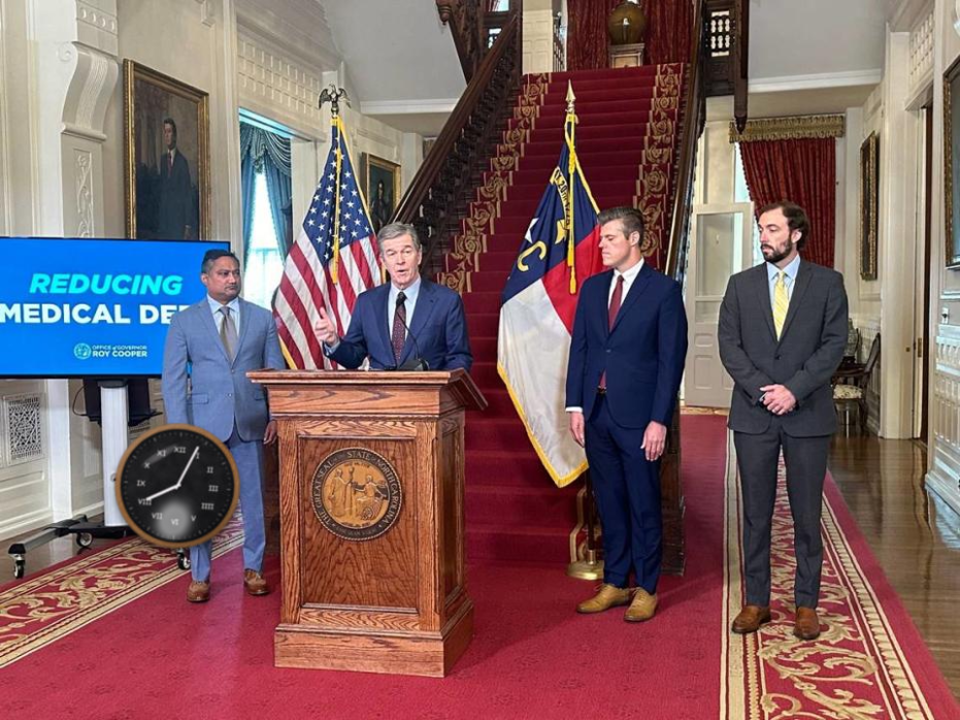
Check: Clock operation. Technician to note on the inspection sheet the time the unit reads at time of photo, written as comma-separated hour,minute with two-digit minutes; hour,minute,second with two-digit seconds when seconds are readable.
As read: 8,04
